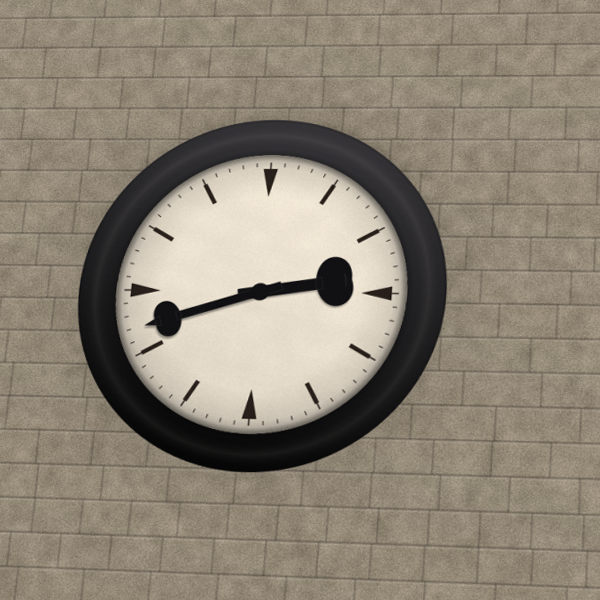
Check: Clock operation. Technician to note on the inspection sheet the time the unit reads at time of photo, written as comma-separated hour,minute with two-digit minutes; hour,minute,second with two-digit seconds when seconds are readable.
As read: 2,42
